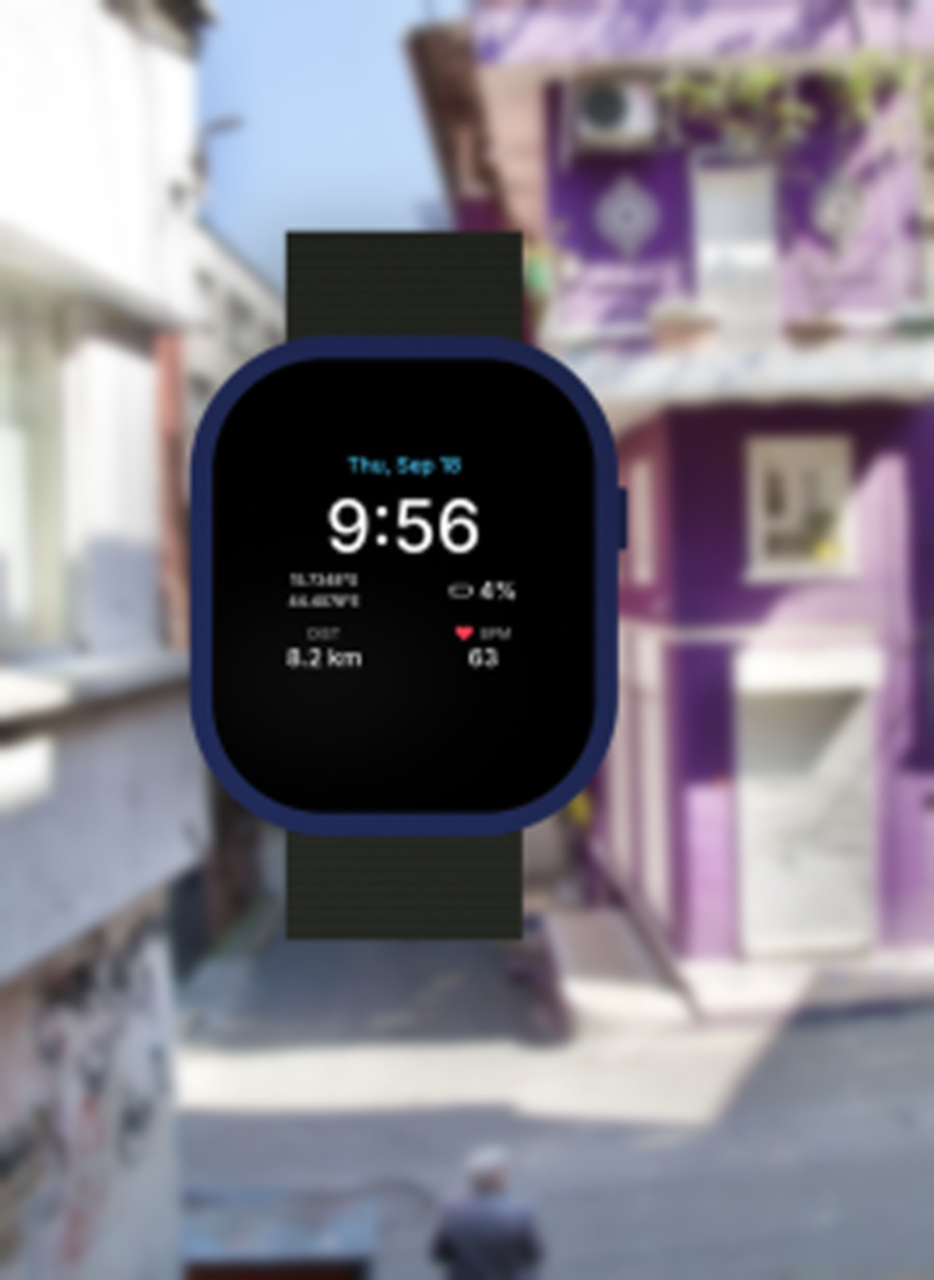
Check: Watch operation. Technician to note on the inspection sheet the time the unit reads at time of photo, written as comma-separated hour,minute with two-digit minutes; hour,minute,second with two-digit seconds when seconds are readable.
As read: 9,56
